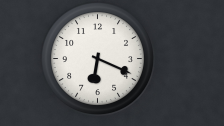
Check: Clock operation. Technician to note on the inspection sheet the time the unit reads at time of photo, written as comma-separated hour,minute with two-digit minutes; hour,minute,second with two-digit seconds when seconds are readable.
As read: 6,19
